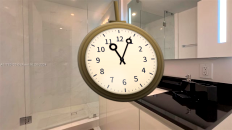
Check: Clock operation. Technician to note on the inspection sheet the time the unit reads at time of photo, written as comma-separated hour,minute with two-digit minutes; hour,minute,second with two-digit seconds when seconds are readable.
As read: 11,04
